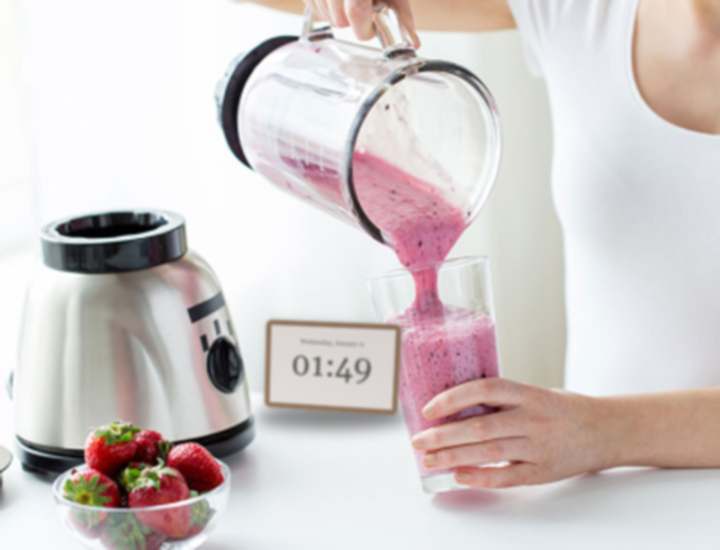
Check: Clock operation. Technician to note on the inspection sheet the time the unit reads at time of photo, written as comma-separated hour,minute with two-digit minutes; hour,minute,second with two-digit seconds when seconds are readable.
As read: 1,49
